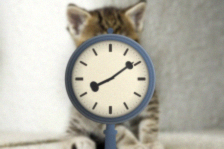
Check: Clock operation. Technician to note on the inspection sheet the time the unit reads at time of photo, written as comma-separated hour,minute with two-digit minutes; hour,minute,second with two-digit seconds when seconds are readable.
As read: 8,09
